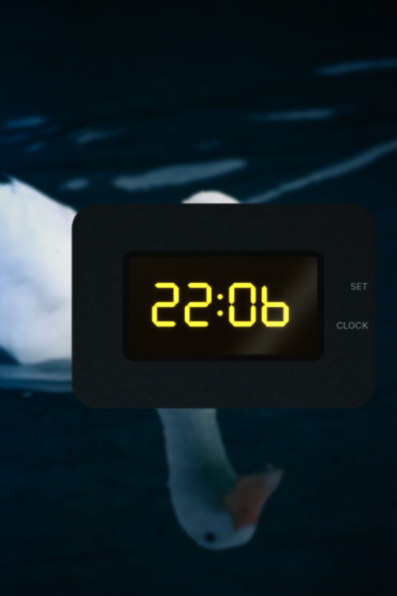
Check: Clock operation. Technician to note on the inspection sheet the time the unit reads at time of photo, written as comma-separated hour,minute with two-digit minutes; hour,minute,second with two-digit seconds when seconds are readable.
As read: 22,06
